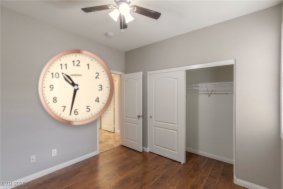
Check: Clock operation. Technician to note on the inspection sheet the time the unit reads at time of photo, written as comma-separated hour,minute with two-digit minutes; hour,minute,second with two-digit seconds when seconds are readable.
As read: 10,32
